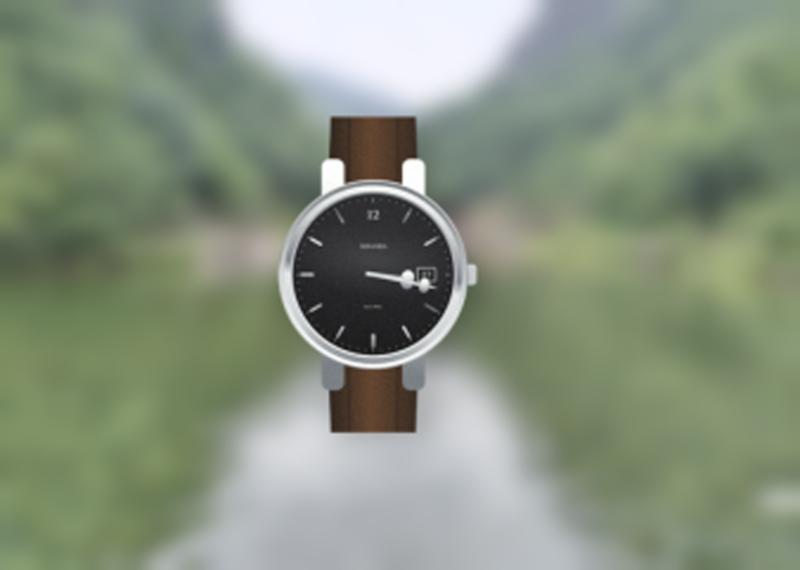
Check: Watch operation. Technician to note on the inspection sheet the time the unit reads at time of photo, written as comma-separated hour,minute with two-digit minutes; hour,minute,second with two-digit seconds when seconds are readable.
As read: 3,17
